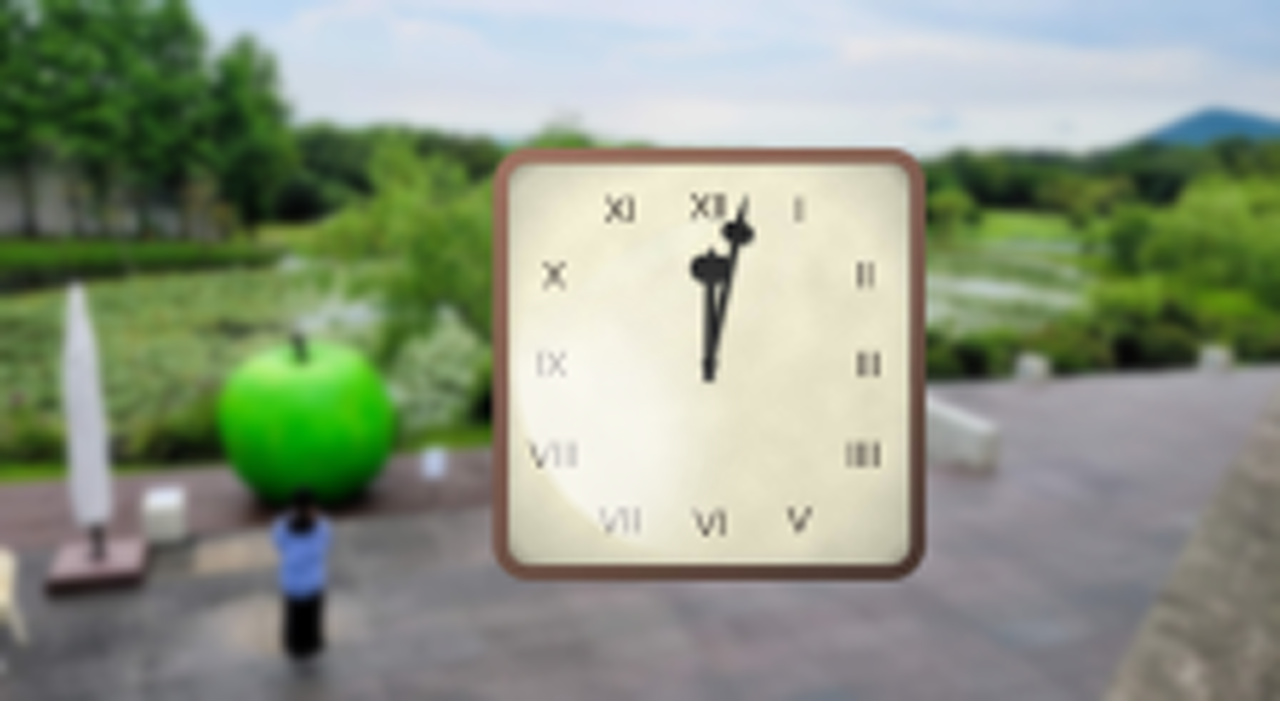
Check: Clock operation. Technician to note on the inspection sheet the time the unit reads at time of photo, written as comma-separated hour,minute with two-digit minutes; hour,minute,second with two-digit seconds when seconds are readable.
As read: 12,02
